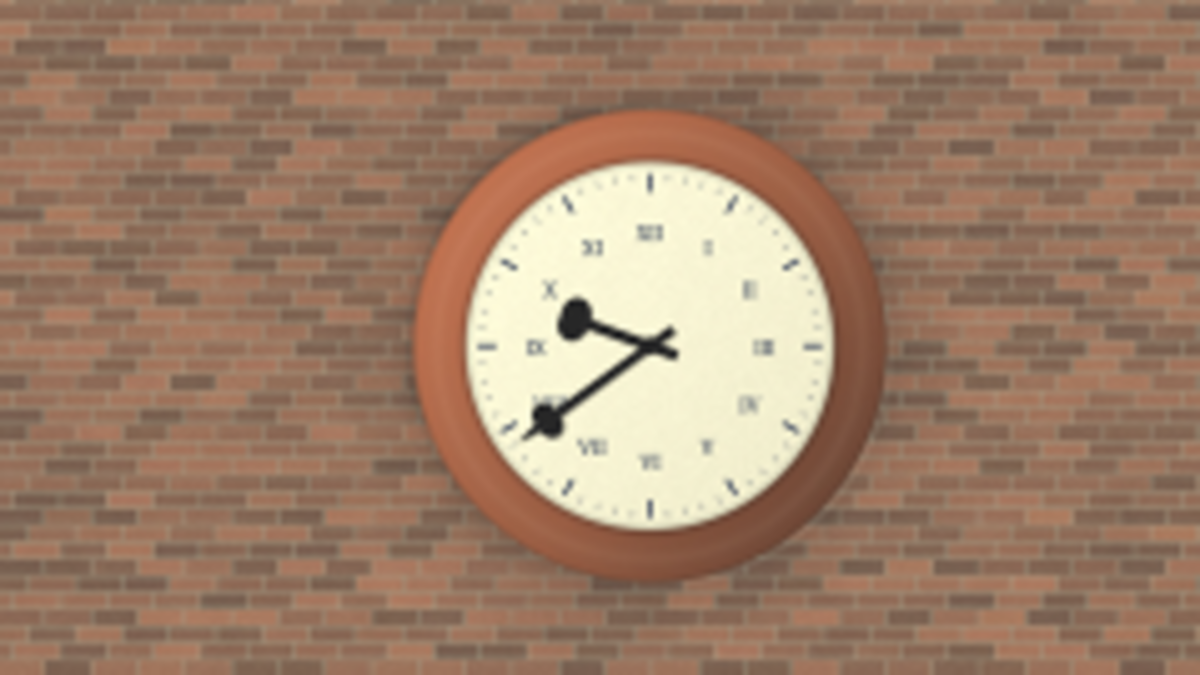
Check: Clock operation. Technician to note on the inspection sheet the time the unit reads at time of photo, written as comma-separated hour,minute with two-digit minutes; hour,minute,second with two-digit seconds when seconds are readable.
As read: 9,39
